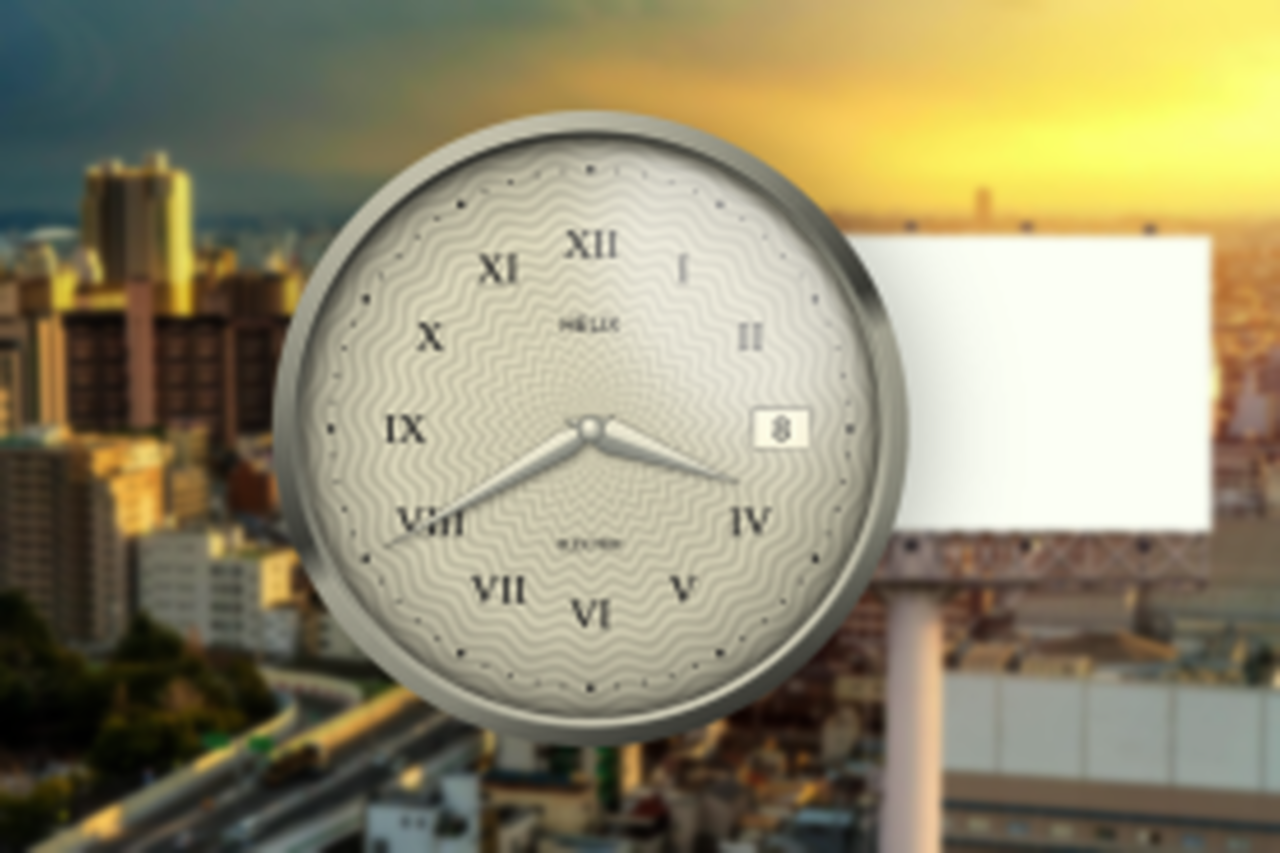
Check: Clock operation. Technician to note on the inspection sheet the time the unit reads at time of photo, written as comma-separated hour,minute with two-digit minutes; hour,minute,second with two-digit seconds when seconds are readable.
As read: 3,40
